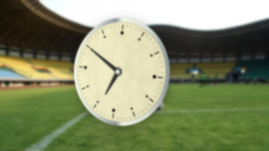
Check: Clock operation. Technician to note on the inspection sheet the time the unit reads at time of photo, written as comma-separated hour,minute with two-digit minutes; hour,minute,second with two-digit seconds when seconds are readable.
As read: 6,50
